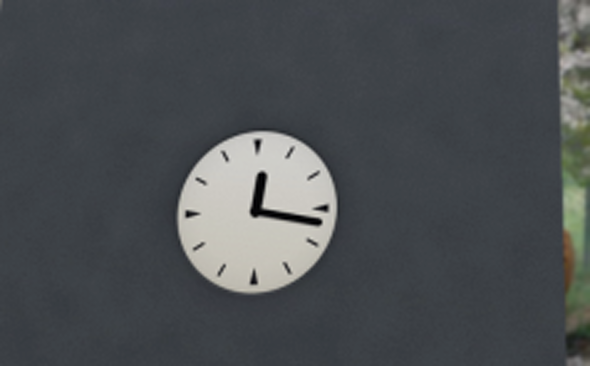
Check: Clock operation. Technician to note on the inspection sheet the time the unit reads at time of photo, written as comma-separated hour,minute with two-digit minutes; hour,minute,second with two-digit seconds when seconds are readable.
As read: 12,17
